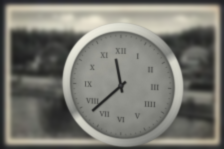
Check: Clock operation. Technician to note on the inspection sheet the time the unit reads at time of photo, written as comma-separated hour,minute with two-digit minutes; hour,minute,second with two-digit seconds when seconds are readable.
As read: 11,38
